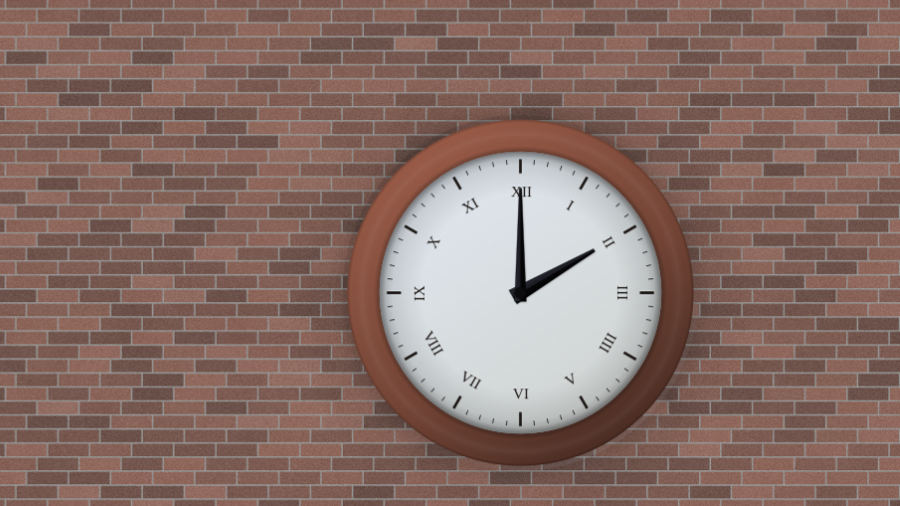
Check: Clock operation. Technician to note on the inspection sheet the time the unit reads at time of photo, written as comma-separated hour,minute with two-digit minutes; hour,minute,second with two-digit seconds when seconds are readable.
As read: 2,00
